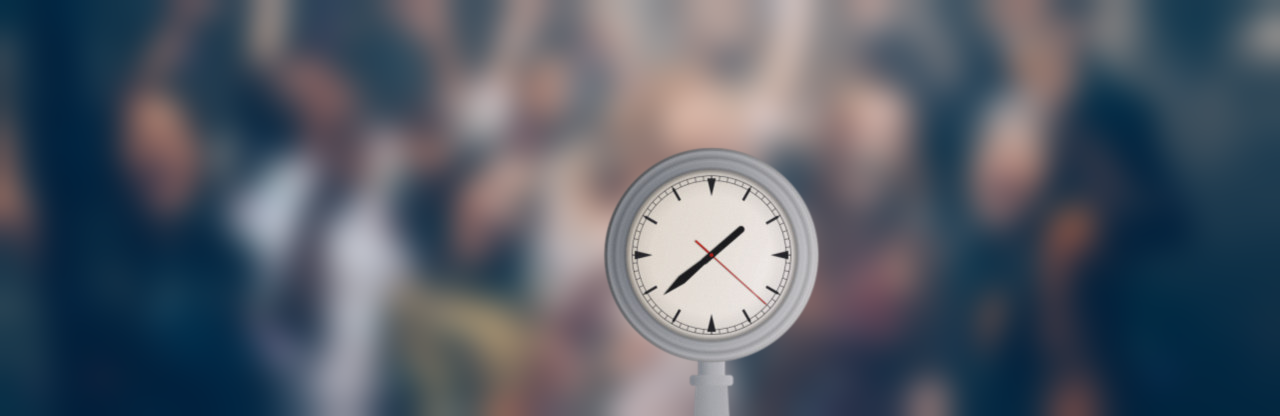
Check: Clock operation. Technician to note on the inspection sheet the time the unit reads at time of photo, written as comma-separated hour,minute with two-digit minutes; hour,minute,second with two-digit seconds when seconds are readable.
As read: 1,38,22
